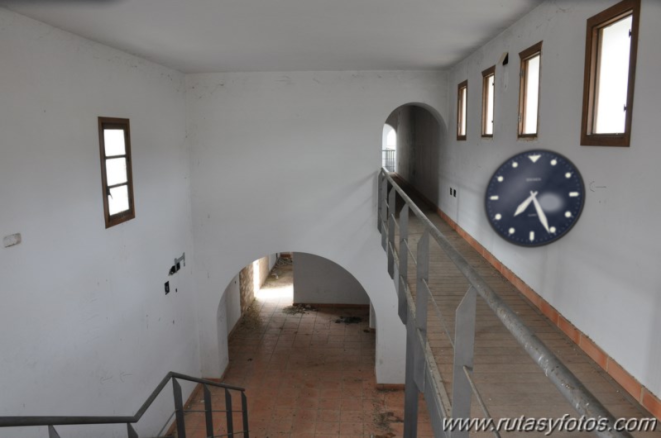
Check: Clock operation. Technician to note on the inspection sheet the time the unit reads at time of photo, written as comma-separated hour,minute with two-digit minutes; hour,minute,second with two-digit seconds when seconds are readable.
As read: 7,26
